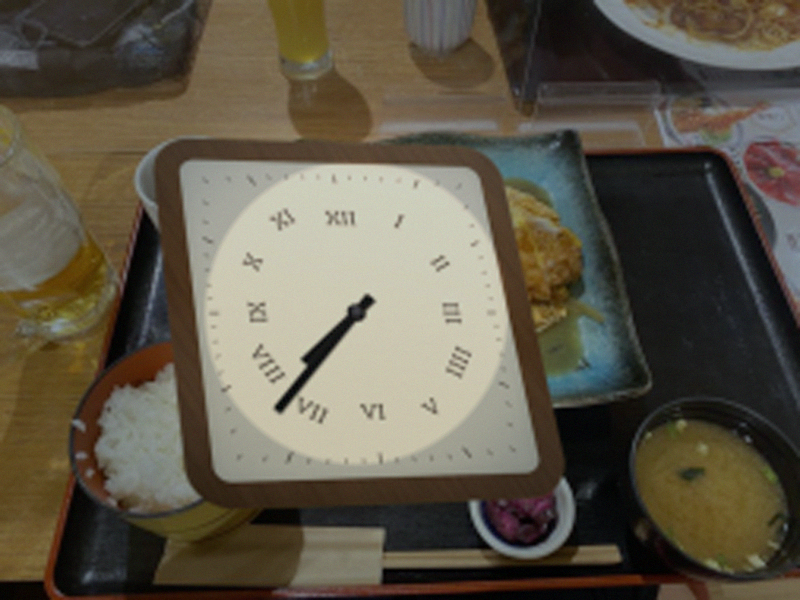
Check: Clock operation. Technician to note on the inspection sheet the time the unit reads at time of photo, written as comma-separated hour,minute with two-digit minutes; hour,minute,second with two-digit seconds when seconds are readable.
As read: 7,37
